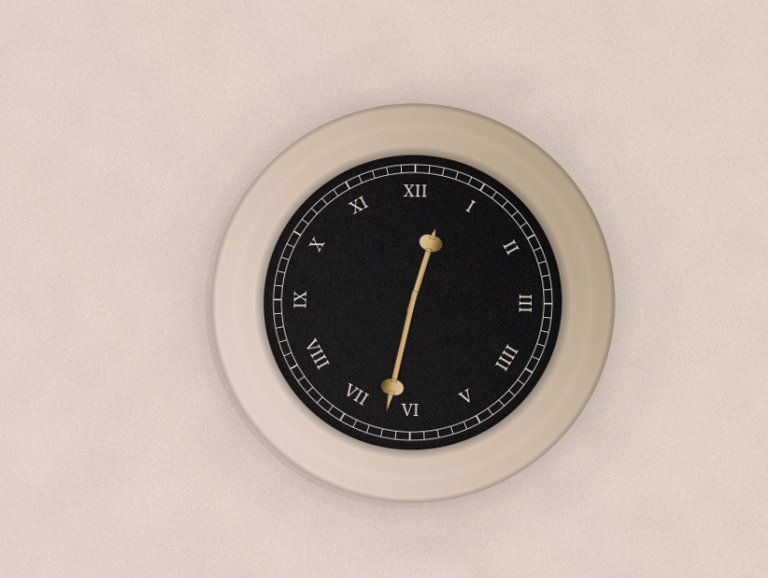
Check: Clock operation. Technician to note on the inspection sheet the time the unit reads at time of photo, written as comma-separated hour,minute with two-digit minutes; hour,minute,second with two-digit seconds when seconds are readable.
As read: 12,32
